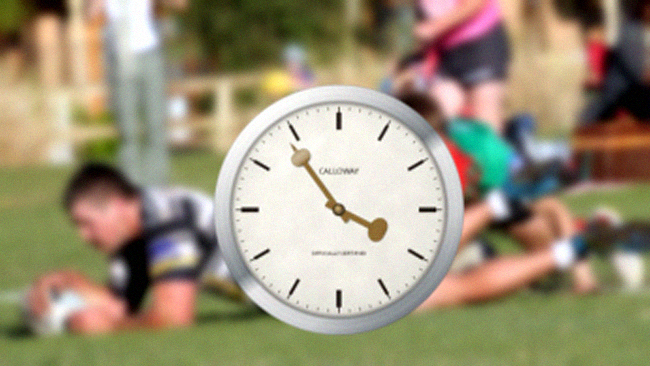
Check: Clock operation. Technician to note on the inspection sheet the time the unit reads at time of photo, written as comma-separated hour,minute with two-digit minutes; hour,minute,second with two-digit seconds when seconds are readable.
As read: 3,54
